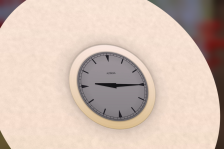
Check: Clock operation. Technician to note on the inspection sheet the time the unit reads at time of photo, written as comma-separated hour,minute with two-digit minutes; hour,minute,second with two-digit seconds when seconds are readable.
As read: 9,15
